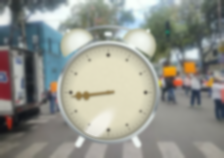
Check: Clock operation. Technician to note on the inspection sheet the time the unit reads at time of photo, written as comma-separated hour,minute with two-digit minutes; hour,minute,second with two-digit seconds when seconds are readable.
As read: 8,44
